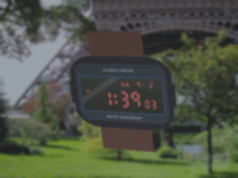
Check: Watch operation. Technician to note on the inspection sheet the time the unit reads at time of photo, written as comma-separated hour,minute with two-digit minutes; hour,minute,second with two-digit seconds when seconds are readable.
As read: 1,39
